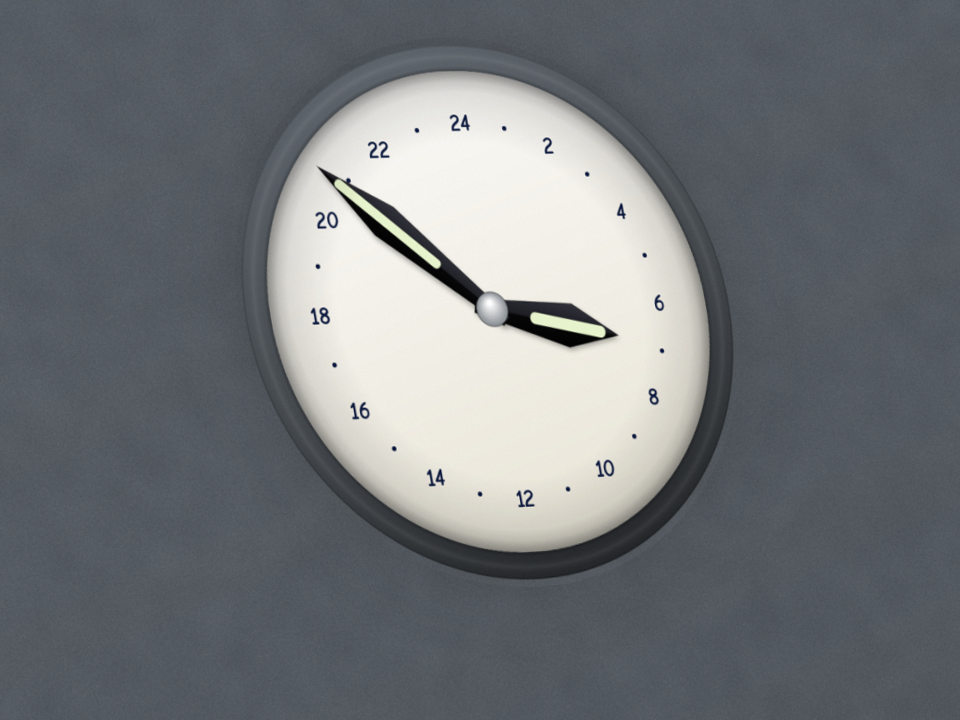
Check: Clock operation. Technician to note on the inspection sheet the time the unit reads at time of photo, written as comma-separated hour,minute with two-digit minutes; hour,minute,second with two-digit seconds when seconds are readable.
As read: 6,52
